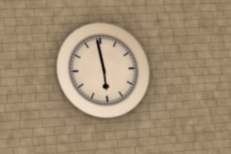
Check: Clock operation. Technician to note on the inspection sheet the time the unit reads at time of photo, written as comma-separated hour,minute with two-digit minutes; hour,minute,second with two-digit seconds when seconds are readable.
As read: 5,59
